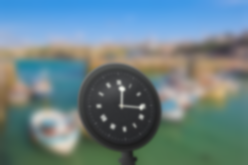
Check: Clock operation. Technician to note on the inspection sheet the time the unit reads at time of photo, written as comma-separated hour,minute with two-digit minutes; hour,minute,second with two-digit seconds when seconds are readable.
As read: 12,16
